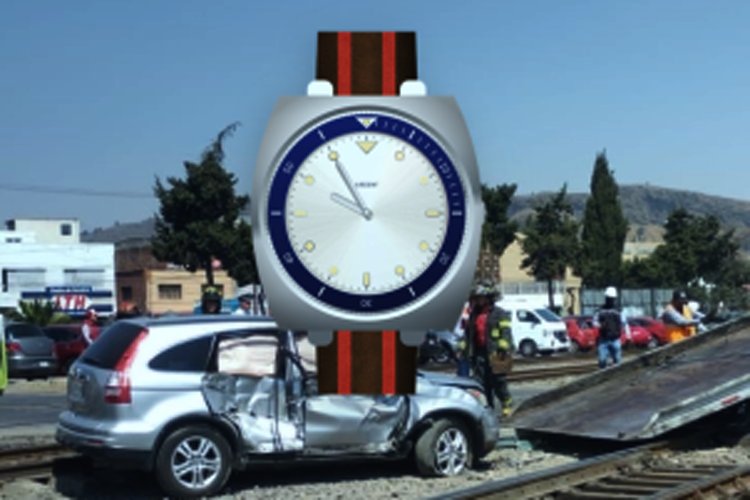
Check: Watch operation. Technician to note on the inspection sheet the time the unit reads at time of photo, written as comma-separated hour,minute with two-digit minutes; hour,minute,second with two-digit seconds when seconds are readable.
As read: 9,55
